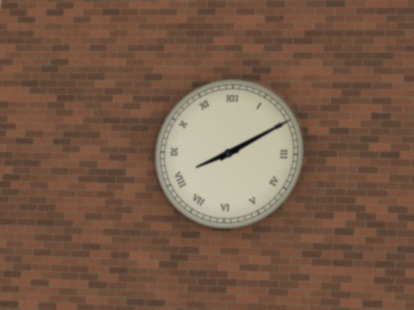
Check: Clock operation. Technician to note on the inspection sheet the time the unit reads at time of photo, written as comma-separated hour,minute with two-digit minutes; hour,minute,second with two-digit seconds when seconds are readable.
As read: 8,10
